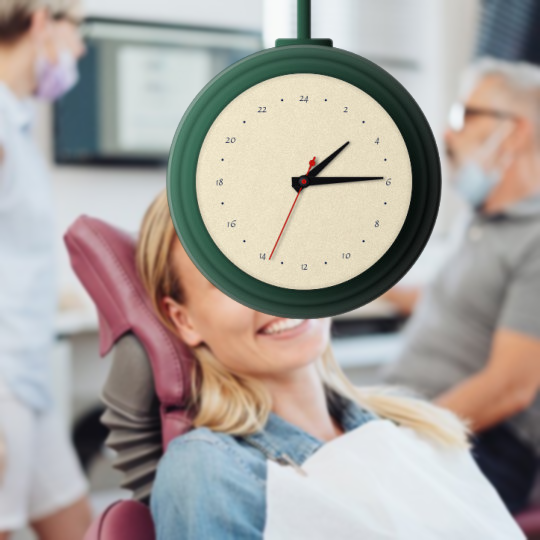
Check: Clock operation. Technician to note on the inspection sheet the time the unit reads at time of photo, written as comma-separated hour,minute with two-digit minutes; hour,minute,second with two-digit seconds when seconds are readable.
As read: 3,14,34
